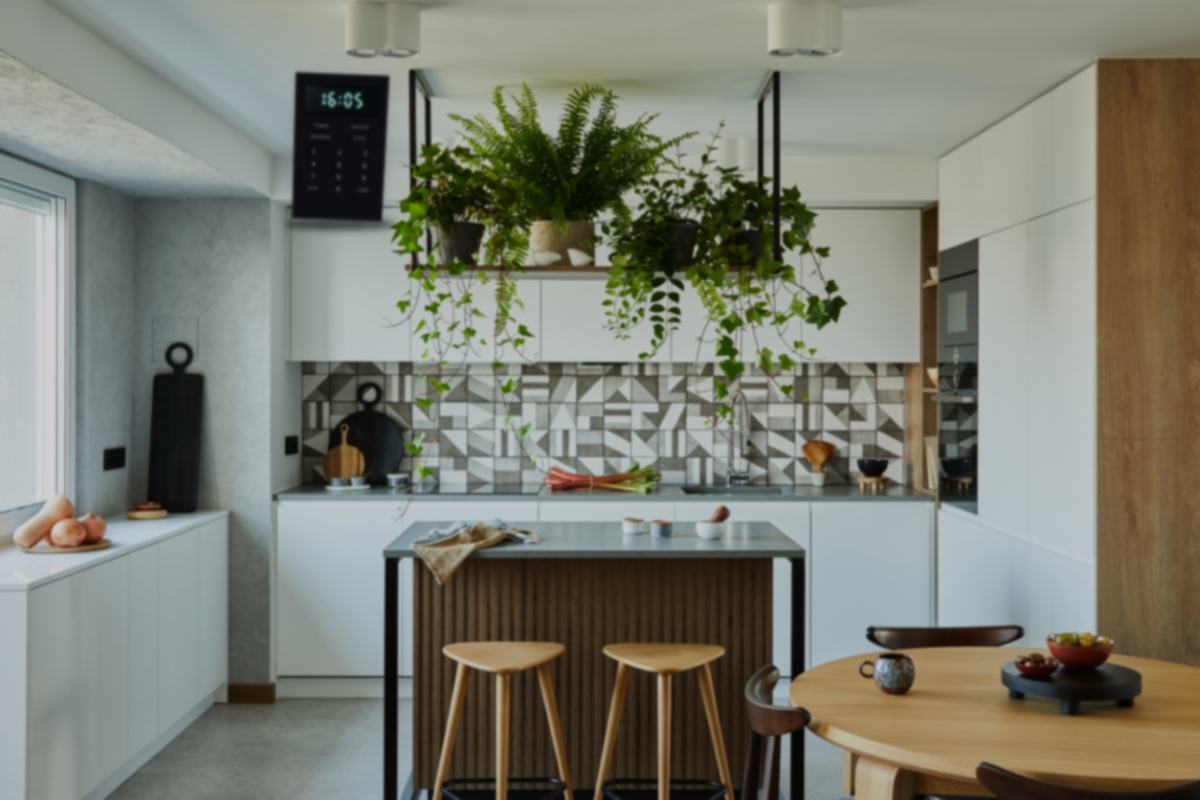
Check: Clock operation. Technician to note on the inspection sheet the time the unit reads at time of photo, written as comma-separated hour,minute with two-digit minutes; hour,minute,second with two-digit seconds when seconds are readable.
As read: 16,05
